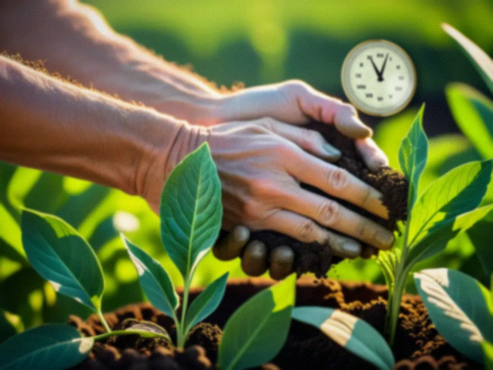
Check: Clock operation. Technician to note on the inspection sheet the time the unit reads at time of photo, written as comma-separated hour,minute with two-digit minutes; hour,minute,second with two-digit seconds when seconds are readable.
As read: 11,03
